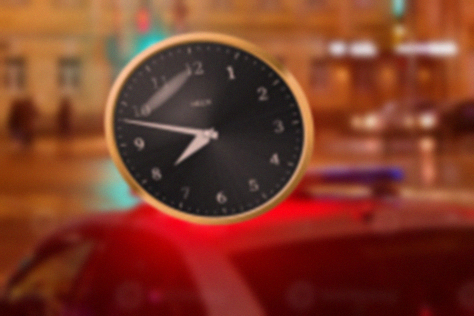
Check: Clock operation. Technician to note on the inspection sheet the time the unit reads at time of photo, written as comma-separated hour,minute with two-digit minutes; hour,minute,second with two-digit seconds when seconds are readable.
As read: 7,48
